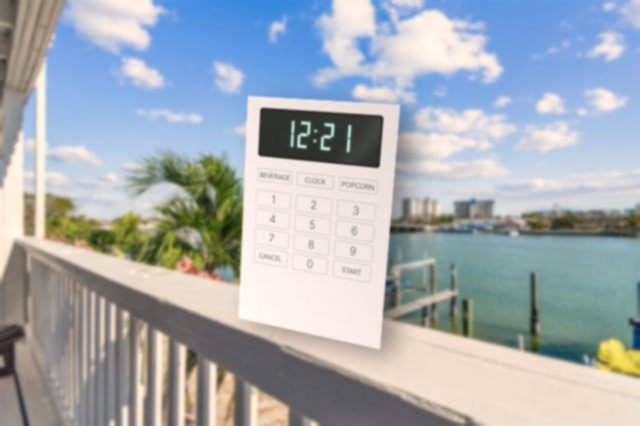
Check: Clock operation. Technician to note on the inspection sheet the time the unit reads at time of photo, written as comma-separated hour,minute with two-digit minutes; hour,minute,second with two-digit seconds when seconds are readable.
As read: 12,21
